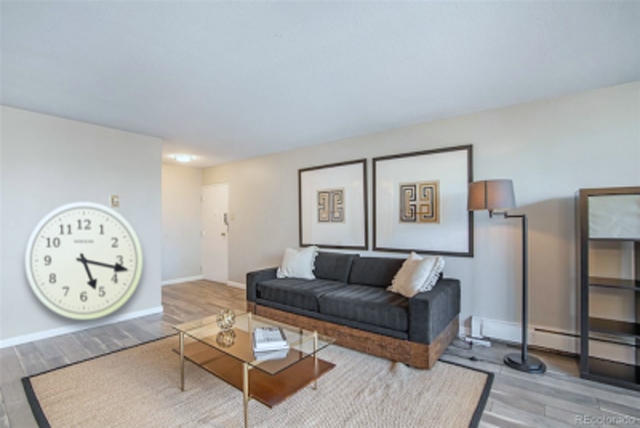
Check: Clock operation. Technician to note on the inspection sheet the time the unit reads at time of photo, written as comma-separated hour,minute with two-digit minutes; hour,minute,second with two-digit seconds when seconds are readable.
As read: 5,17
